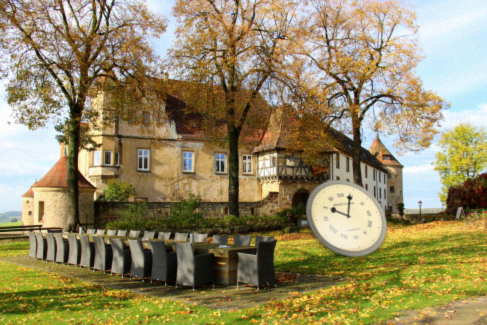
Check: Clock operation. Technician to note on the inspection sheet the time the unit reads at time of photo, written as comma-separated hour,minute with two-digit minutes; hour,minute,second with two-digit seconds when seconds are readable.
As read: 10,04
